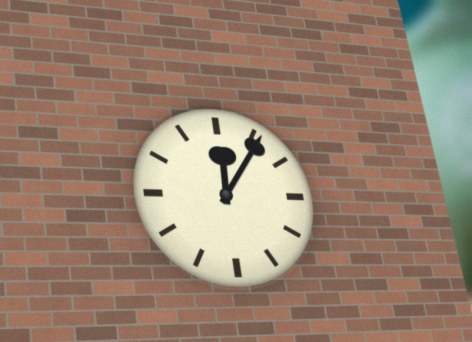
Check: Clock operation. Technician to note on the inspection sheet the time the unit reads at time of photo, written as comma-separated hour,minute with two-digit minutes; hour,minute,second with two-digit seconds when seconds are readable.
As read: 12,06
